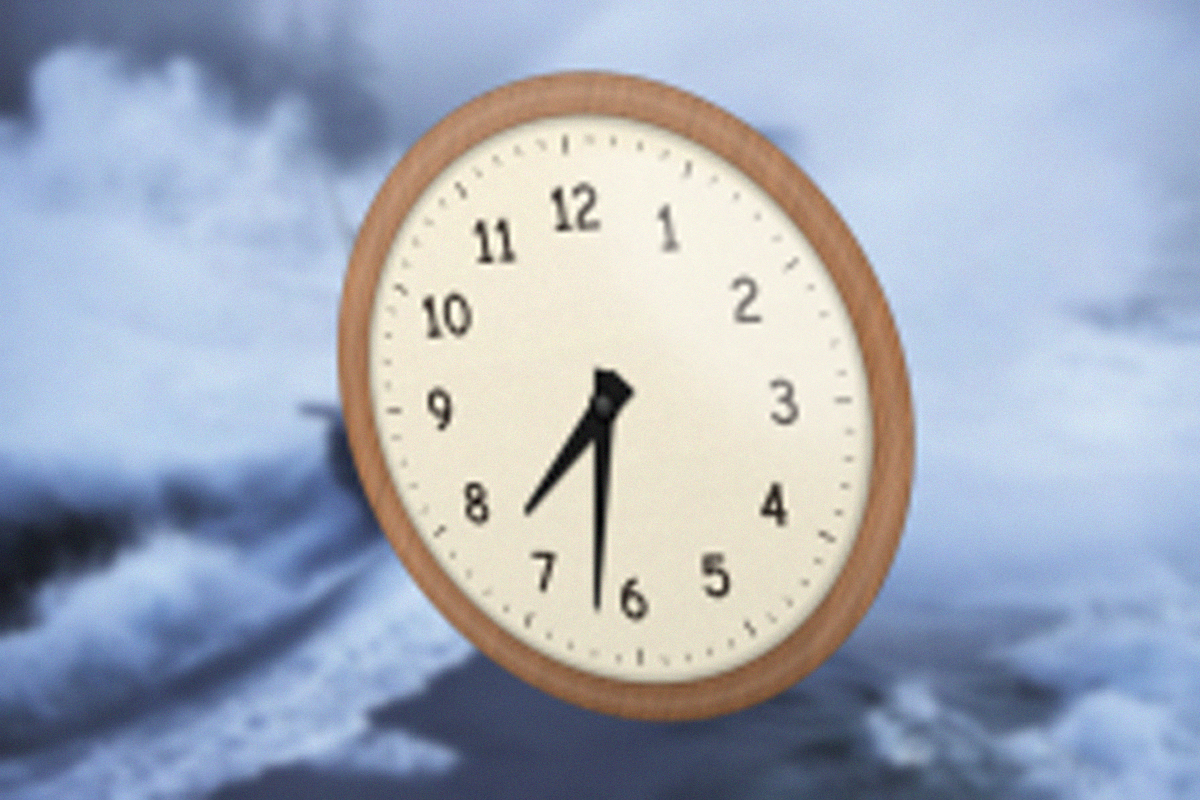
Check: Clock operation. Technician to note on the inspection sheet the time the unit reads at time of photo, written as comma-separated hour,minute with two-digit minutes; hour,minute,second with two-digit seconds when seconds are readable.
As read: 7,32
